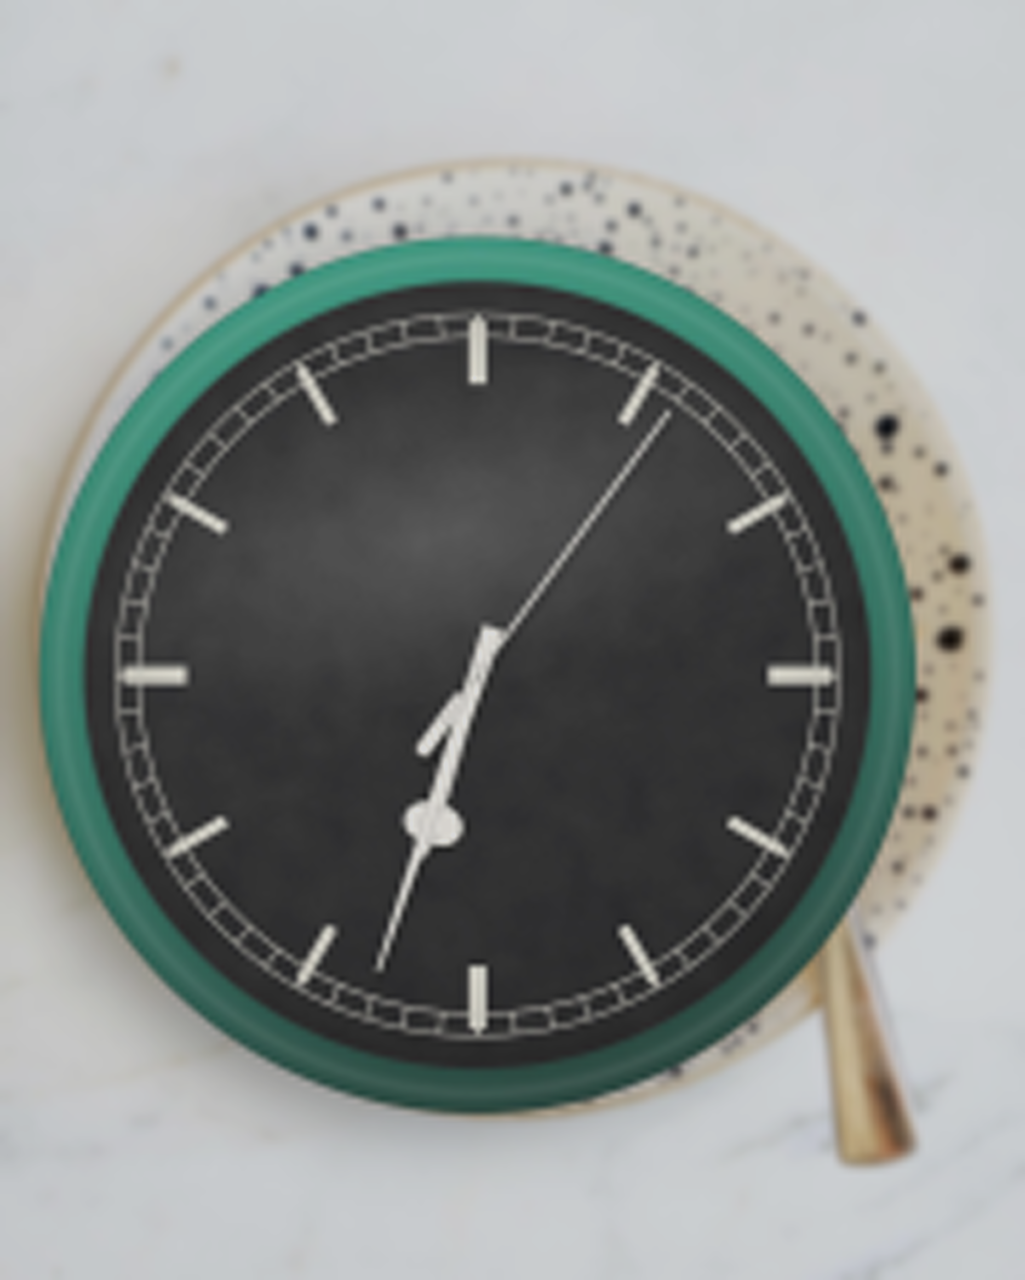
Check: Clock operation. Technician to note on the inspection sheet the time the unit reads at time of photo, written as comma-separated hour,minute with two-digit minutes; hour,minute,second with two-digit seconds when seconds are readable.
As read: 6,33,06
